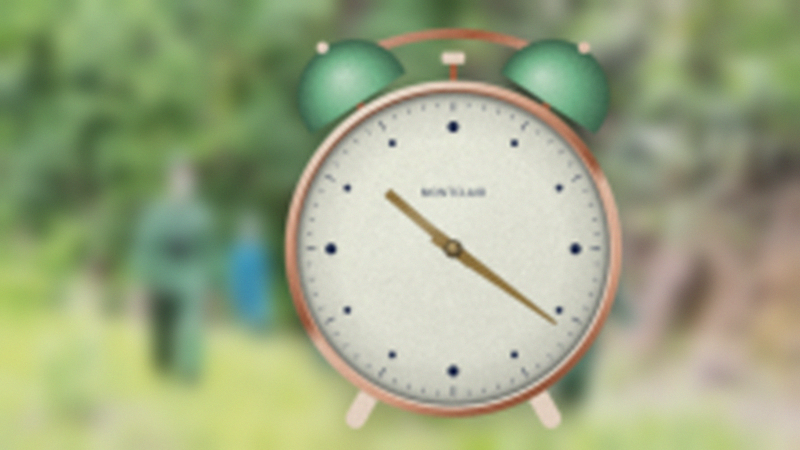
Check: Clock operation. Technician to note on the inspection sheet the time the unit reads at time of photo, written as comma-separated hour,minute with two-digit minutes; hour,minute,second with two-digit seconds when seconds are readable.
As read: 10,21
